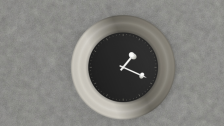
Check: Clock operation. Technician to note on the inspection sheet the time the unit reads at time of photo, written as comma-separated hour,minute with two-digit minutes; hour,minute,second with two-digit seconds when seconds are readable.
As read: 1,19
